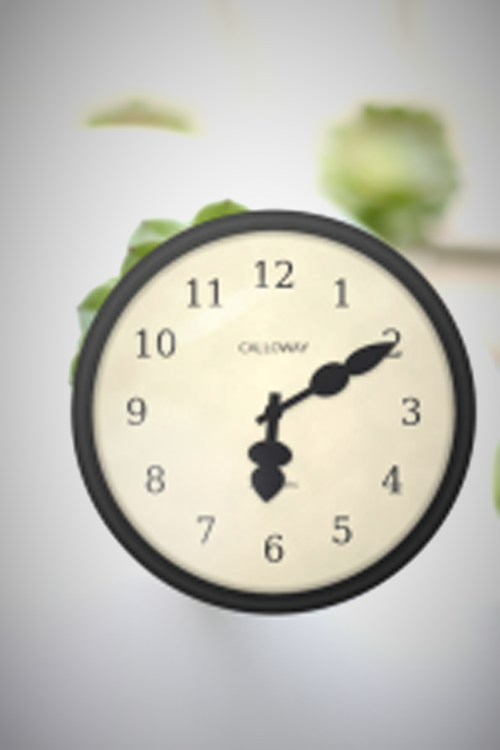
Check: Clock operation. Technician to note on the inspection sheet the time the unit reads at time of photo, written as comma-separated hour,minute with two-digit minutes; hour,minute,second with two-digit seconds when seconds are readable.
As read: 6,10
